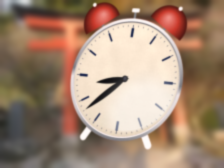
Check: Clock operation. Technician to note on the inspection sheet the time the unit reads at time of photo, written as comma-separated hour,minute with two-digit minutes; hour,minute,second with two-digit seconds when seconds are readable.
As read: 8,38
